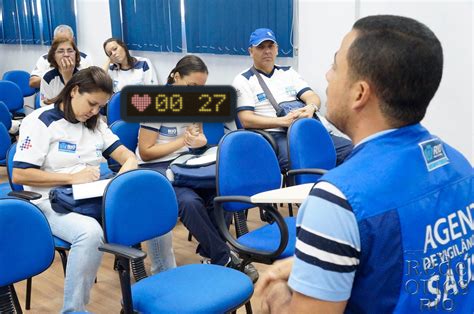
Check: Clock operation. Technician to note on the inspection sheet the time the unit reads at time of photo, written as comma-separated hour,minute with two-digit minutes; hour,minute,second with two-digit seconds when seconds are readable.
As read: 0,27
